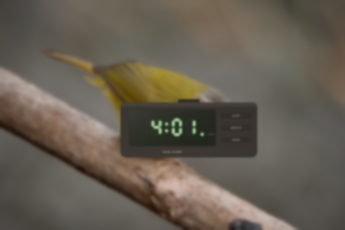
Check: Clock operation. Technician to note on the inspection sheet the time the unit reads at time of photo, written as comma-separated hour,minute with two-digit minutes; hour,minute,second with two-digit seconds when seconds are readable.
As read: 4,01
